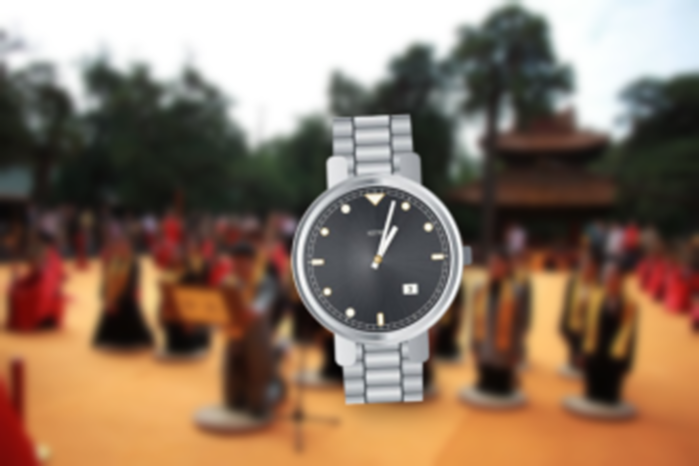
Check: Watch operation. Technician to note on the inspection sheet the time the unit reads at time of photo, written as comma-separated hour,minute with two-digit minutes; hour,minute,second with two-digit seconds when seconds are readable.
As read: 1,03
